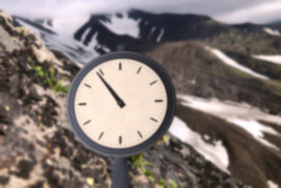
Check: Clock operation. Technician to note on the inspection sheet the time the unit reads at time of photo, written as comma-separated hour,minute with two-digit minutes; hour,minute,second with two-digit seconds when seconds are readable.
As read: 10,54
